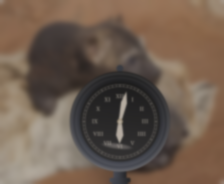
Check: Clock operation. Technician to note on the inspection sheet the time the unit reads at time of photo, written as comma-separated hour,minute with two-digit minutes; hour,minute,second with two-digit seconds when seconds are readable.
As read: 6,02
